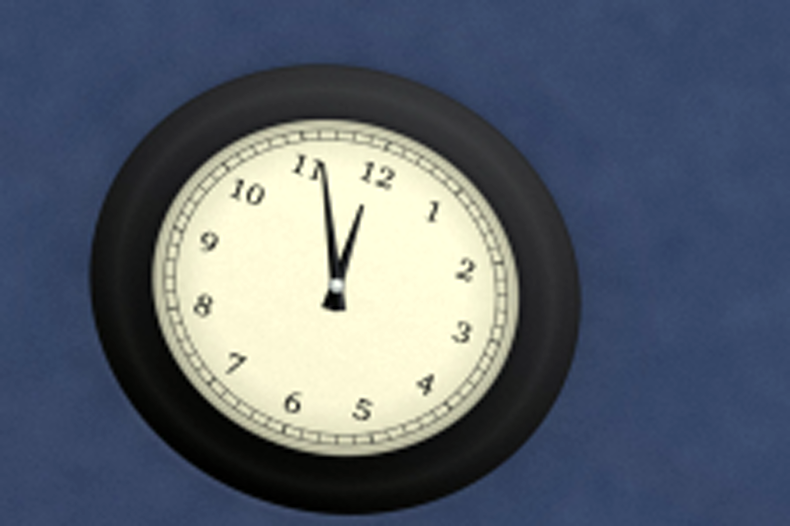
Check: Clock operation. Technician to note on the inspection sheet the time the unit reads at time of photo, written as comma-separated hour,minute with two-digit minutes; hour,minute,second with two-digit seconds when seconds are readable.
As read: 11,56
